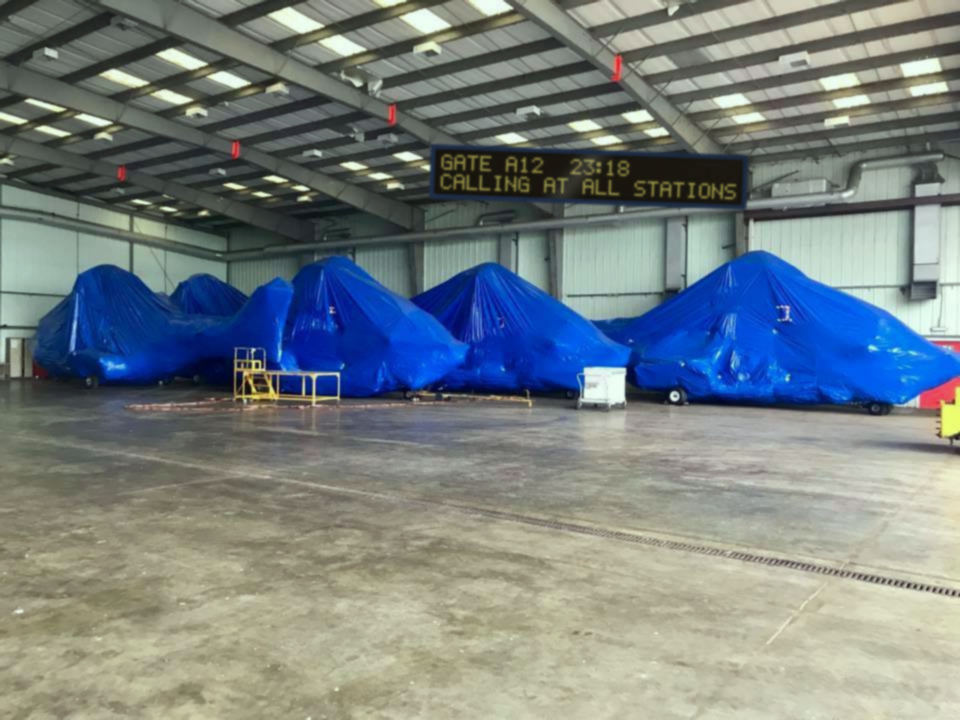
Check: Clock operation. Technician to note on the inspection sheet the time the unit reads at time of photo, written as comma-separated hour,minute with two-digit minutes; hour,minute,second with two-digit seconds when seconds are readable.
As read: 23,18
